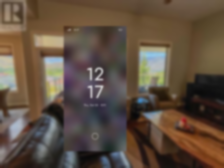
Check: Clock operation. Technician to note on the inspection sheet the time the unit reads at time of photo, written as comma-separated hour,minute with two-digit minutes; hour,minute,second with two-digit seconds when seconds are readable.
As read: 12,17
